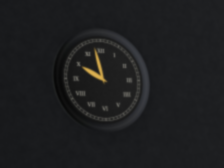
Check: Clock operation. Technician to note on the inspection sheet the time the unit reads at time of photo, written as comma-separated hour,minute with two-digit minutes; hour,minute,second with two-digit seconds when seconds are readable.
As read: 9,58
